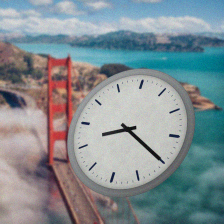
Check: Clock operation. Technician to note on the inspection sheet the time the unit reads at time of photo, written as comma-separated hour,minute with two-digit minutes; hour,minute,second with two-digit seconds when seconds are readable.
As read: 8,20
